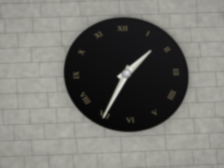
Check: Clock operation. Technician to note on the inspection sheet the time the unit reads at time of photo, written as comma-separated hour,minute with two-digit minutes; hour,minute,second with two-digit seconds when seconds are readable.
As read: 1,35
